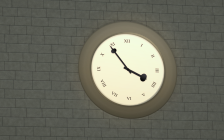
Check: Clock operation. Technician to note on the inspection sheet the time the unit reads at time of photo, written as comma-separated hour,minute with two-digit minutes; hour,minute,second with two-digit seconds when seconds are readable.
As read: 3,54
